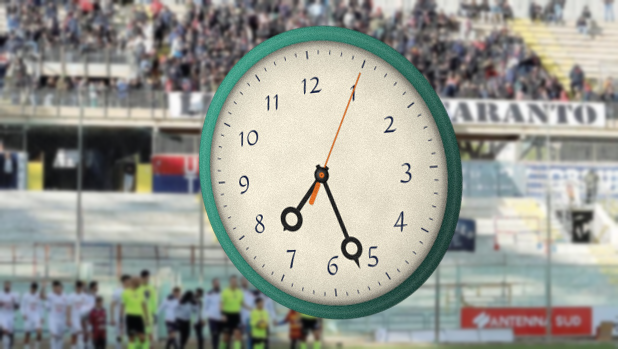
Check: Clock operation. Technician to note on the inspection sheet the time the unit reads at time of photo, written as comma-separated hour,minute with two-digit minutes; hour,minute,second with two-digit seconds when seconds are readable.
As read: 7,27,05
